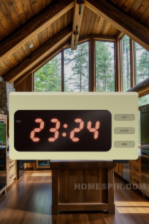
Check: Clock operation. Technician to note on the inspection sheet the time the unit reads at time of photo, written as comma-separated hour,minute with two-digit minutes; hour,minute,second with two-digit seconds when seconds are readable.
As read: 23,24
